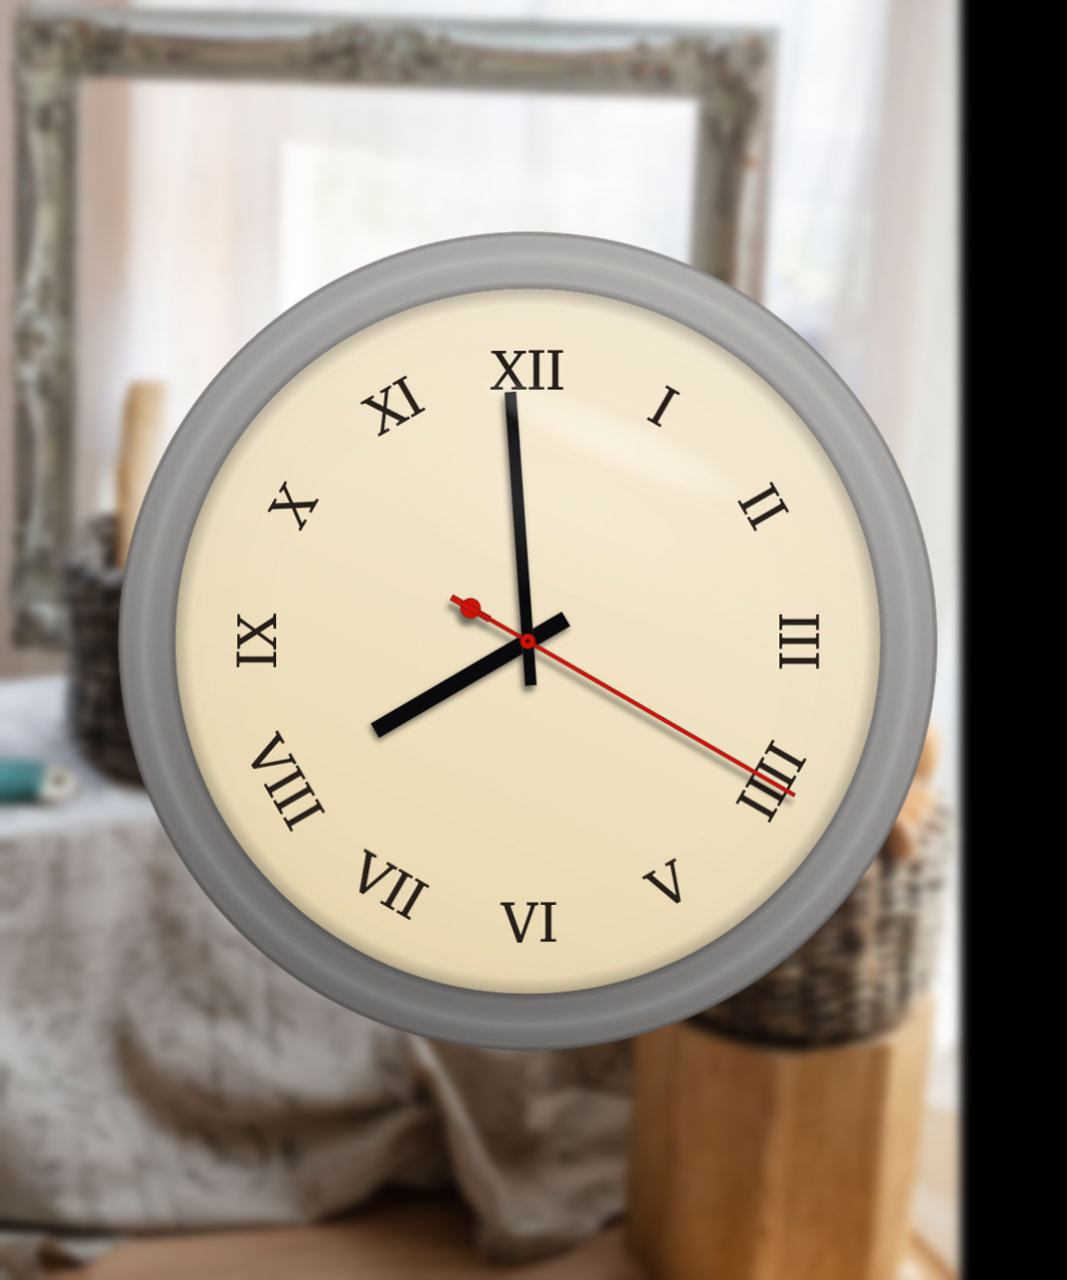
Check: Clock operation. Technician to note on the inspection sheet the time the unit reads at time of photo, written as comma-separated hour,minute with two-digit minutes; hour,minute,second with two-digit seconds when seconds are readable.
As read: 7,59,20
